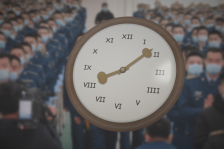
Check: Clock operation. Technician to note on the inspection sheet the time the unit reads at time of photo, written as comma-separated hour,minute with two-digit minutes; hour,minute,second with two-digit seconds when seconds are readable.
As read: 8,08
